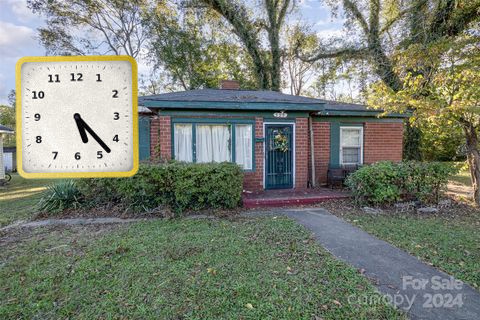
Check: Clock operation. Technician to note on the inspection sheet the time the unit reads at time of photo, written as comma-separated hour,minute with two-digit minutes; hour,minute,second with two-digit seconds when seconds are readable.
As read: 5,23
